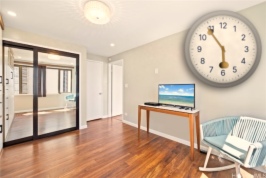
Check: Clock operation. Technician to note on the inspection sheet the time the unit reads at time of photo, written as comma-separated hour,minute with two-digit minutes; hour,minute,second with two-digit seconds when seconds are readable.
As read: 5,54
